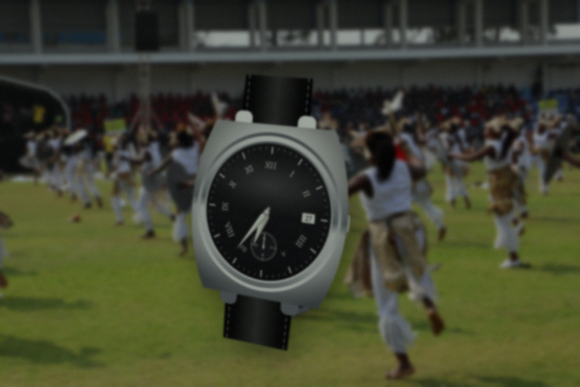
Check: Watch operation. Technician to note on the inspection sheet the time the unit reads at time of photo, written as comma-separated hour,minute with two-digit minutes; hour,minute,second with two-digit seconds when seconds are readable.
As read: 6,36
